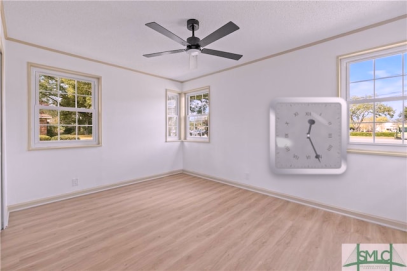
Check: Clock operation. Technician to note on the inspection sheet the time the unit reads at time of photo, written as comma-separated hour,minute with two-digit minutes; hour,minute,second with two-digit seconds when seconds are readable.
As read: 12,26
